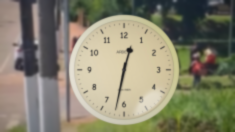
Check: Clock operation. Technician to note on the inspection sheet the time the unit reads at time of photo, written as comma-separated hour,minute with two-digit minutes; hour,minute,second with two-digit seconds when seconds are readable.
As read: 12,32
